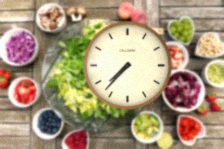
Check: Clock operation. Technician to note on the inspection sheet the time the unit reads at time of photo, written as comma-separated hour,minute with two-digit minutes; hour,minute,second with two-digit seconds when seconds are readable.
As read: 7,37
